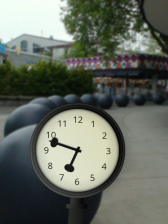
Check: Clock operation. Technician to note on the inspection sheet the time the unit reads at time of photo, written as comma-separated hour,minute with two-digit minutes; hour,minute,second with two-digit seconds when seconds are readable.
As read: 6,48
